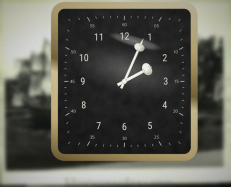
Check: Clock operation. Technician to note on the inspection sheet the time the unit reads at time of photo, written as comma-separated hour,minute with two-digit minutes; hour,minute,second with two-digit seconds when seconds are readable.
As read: 2,04
